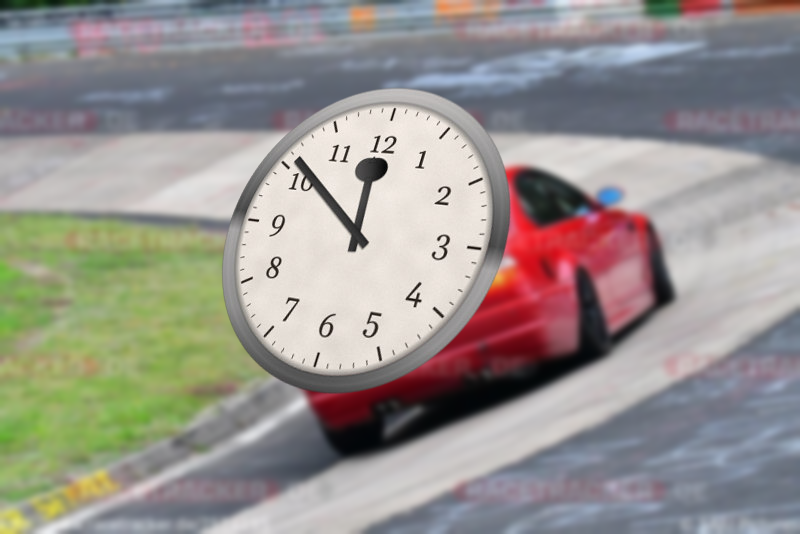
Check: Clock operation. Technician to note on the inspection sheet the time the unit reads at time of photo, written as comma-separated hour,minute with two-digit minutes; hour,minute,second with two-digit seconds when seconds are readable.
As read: 11,51
